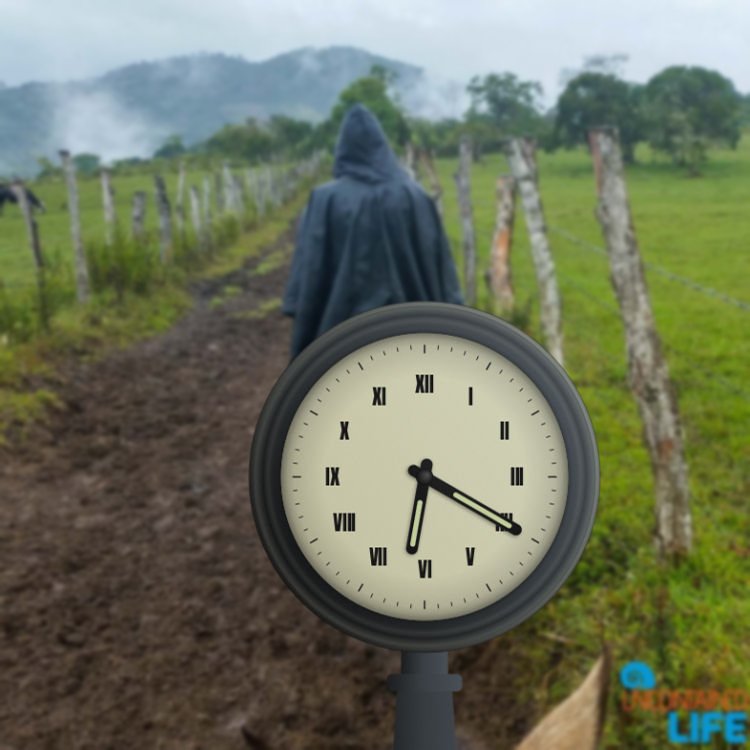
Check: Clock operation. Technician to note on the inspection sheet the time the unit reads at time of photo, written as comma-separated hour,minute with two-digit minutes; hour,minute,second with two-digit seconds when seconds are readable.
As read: 6,20
